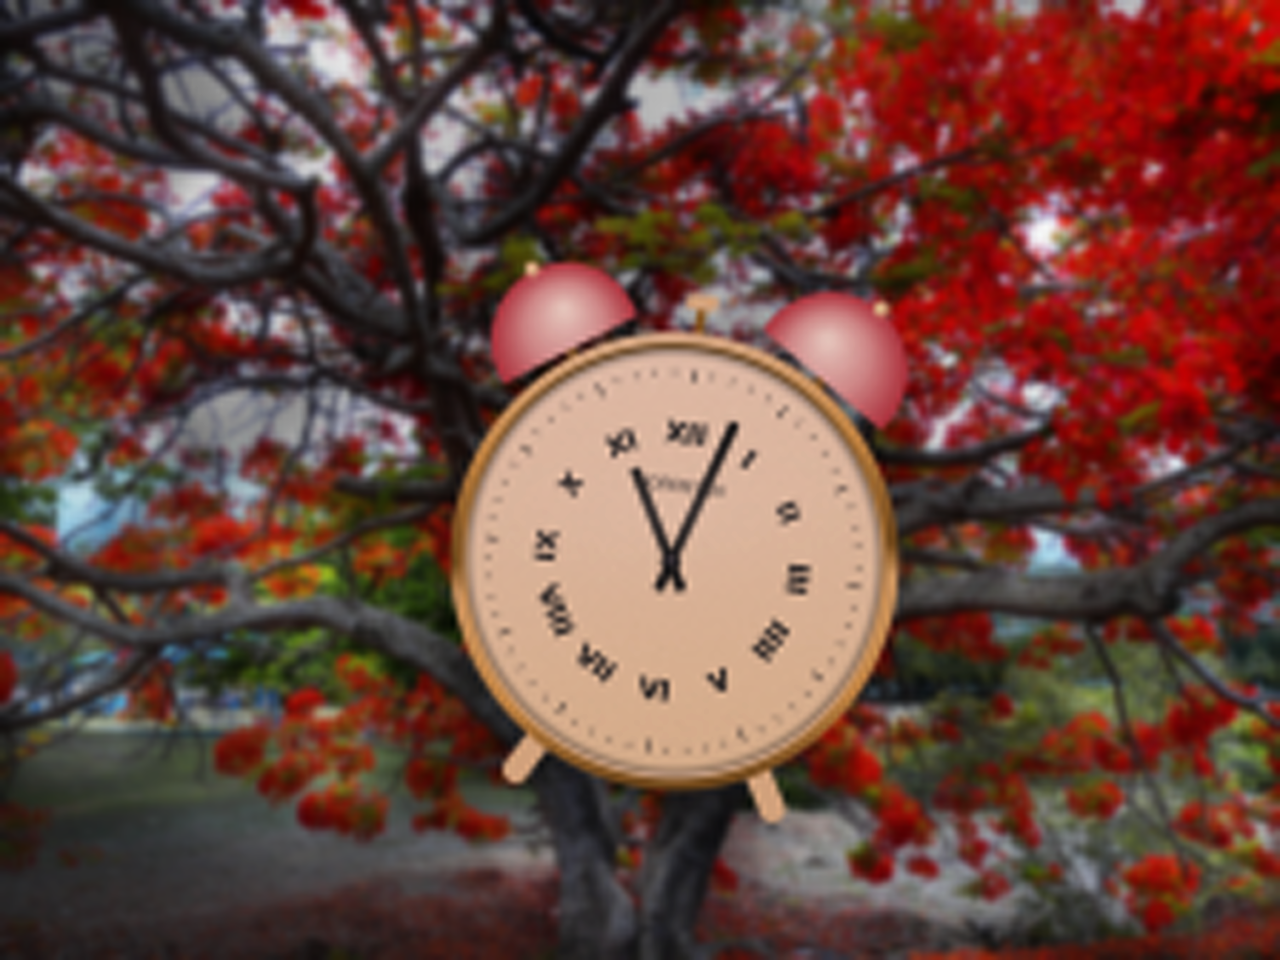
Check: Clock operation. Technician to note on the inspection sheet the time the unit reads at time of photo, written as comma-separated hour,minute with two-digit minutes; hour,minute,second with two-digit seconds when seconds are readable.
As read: 11,03
